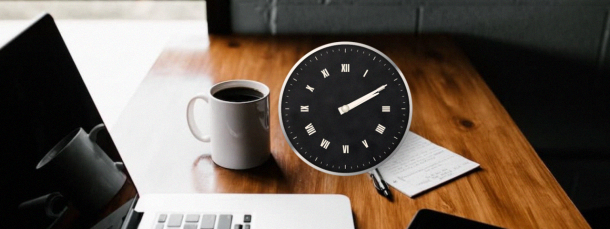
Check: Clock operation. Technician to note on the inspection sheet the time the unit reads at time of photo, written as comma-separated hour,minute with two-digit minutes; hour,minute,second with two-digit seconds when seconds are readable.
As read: 2,10
